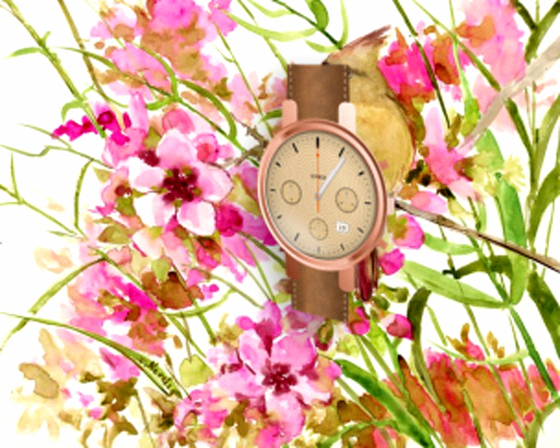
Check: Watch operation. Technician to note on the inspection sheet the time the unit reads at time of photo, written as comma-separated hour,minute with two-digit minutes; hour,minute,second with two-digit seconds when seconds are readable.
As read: 1,06
